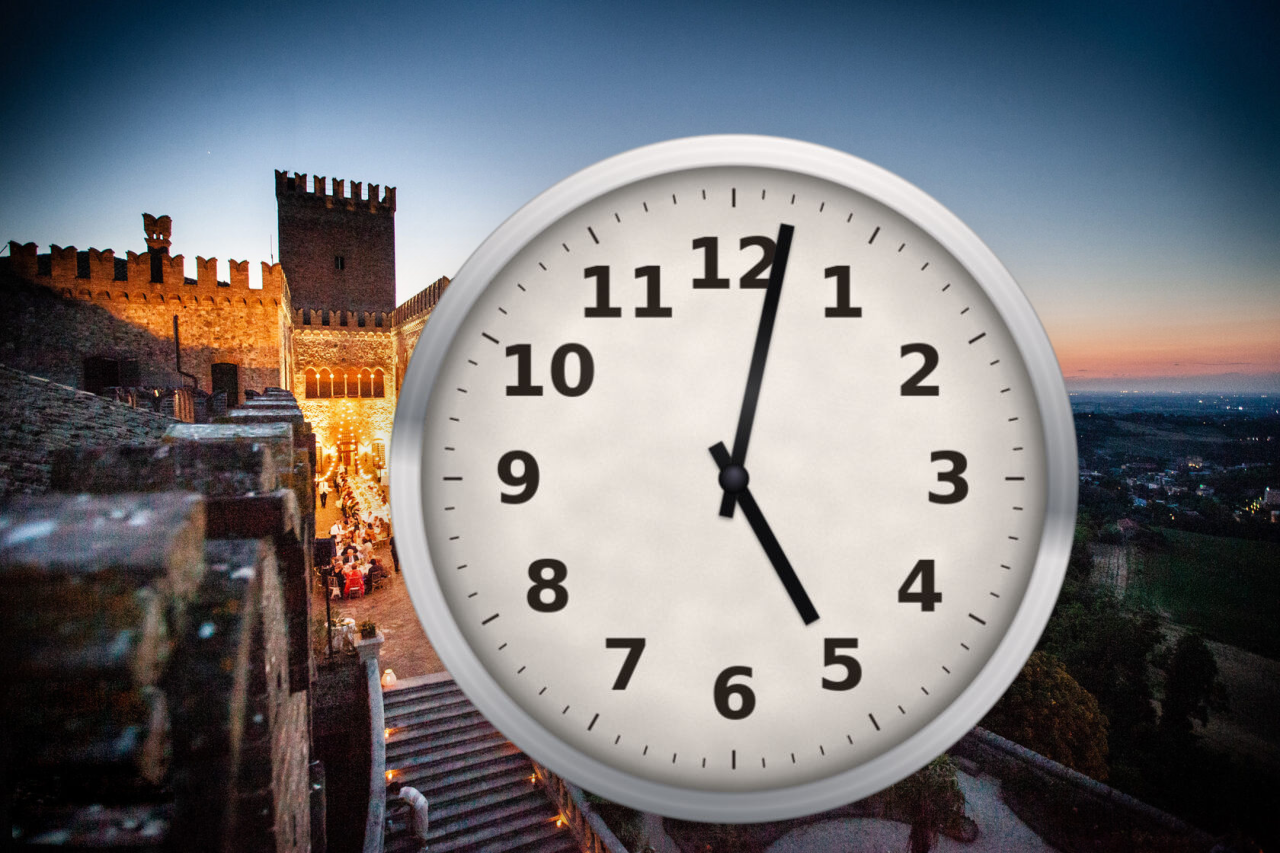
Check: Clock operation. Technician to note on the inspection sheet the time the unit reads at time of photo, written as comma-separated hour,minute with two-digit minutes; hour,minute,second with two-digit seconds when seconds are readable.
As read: 5,02
